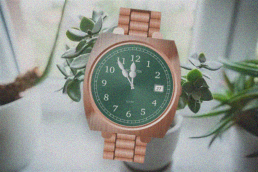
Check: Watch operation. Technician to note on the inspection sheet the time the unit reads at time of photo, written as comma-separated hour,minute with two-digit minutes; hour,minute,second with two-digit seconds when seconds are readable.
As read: 11,54
